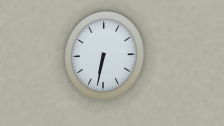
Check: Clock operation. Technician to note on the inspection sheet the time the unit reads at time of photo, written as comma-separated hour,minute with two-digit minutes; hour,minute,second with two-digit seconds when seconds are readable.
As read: 6,32
